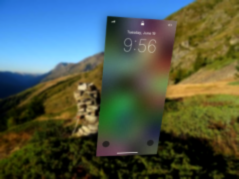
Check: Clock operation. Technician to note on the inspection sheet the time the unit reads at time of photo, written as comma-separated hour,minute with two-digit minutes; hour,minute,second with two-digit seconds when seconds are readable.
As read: 9,56
